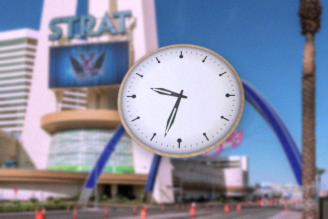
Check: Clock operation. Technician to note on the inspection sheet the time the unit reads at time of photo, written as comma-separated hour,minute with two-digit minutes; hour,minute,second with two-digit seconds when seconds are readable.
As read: 9,33
